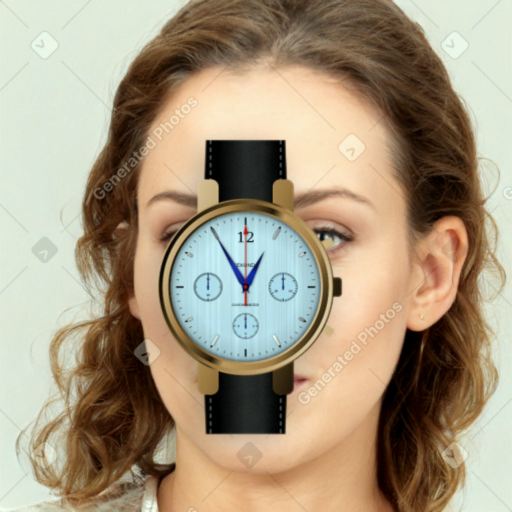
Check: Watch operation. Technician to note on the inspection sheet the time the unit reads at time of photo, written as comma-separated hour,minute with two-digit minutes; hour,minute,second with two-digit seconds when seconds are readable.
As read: 12,55
